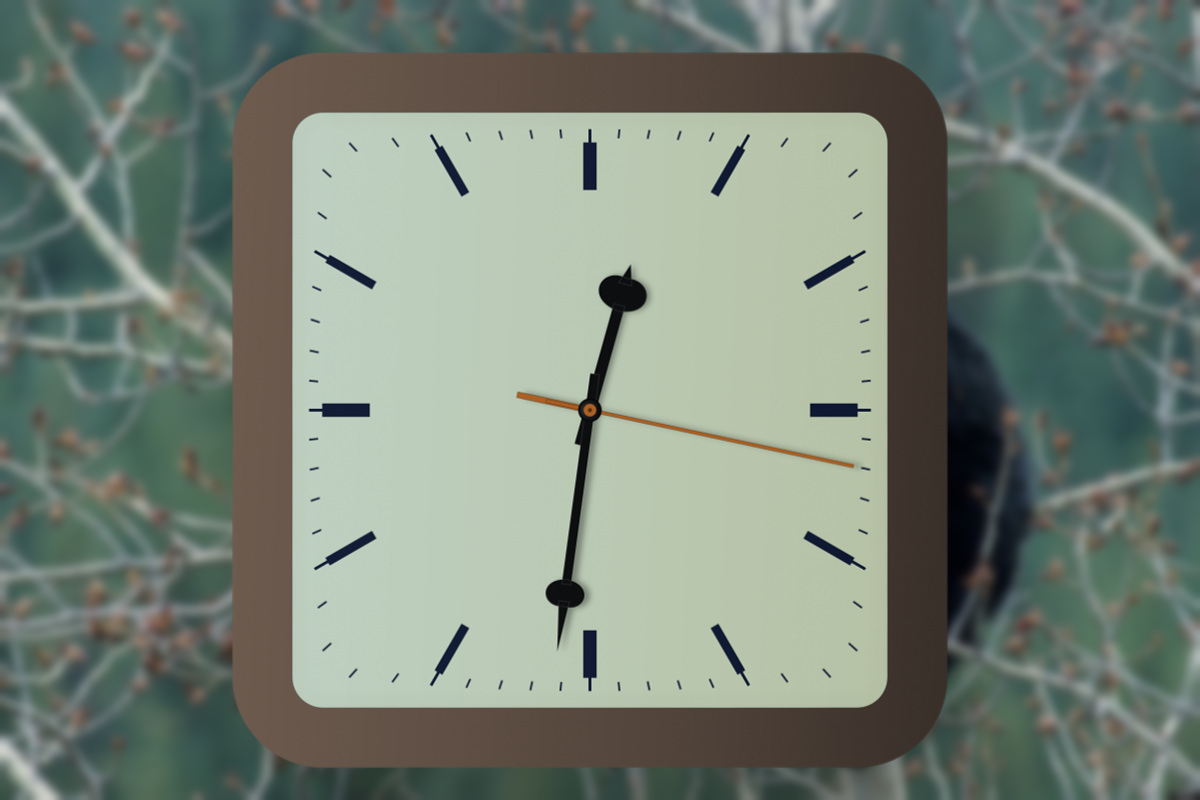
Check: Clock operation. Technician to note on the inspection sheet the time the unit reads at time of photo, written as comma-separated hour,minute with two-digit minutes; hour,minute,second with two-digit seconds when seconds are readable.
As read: 12,31,17
